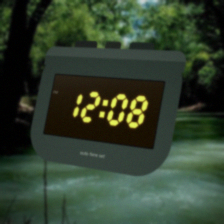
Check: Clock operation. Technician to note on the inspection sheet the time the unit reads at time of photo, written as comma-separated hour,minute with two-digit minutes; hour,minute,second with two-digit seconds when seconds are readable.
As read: 12,08
